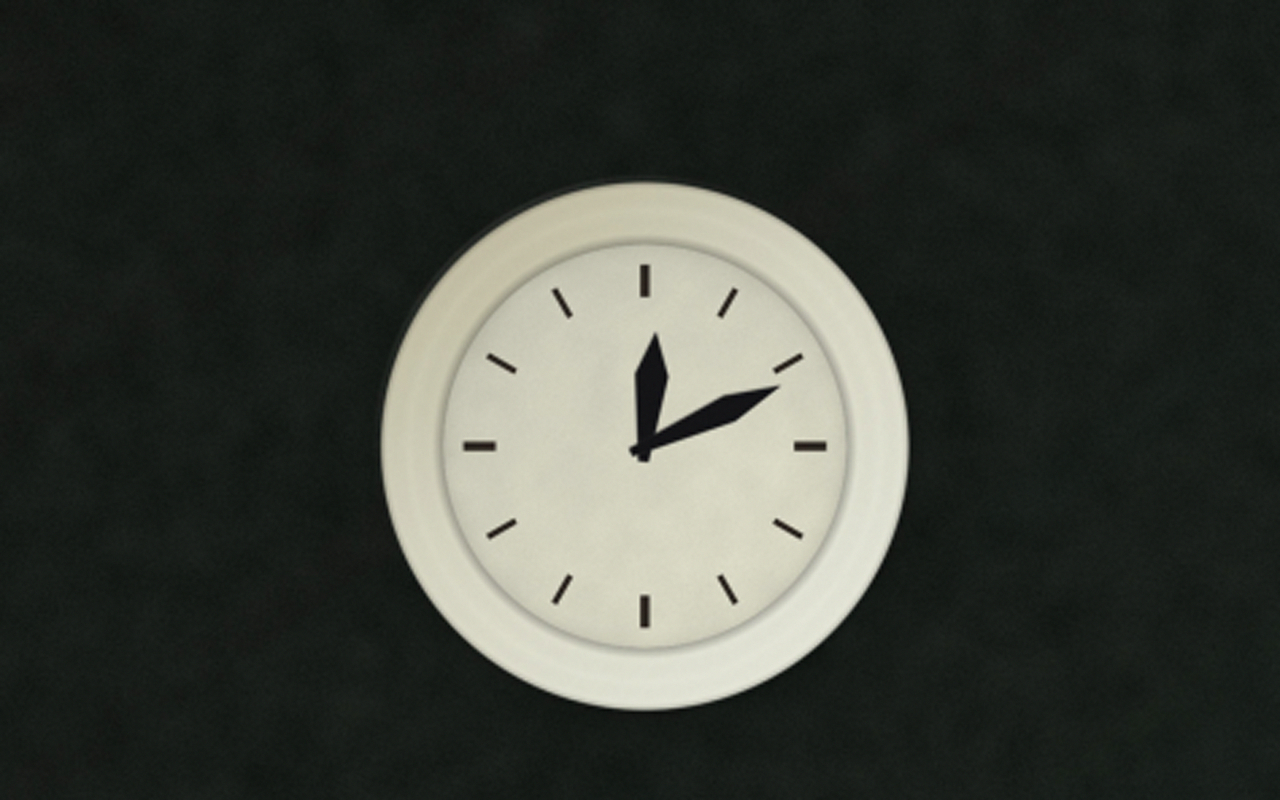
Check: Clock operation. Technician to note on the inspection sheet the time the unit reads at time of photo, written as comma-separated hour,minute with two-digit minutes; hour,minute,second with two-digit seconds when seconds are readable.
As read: 12,11
